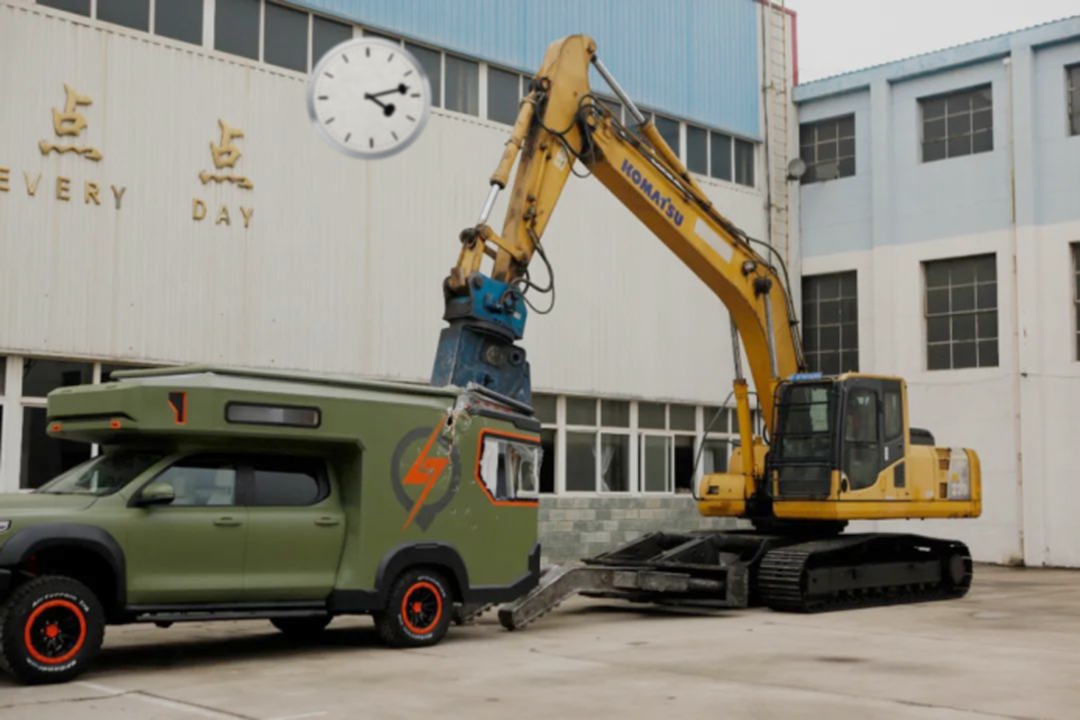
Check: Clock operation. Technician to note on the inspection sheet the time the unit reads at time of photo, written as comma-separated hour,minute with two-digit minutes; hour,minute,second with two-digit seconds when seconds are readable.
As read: 4,13
